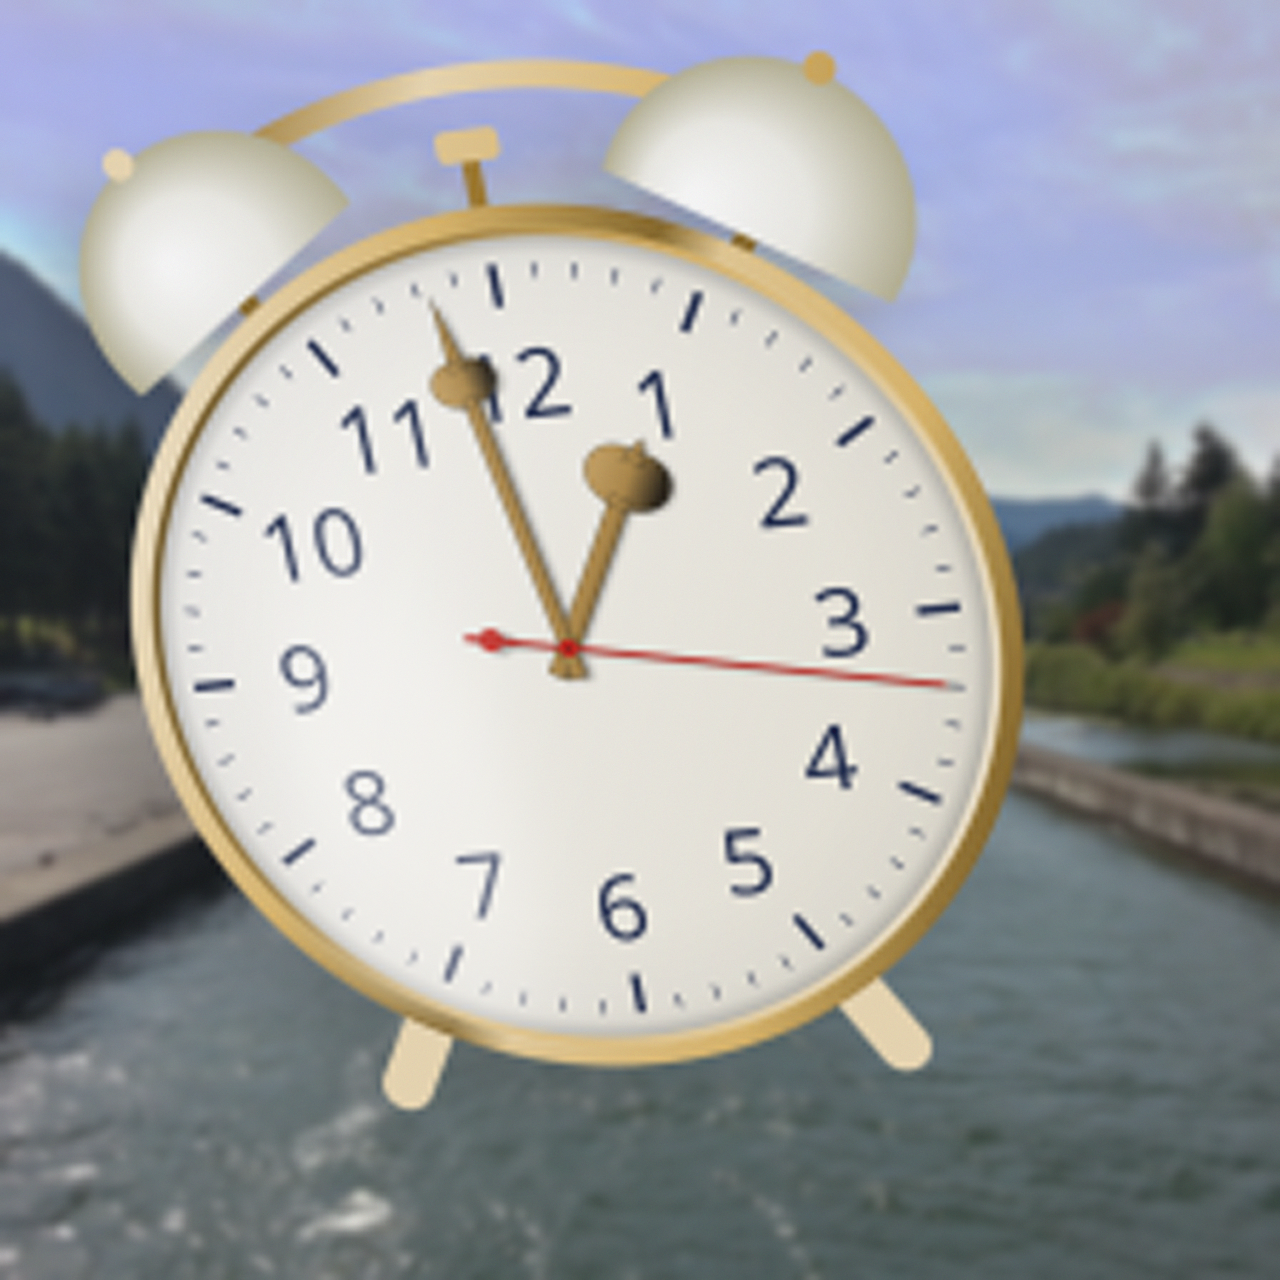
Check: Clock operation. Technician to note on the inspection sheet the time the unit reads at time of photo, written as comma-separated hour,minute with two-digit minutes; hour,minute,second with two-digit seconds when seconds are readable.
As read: 12,58,17
